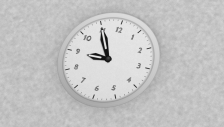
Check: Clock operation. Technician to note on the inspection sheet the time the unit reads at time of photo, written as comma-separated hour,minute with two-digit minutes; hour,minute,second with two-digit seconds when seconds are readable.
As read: 8,55
